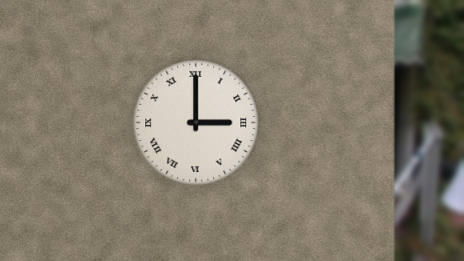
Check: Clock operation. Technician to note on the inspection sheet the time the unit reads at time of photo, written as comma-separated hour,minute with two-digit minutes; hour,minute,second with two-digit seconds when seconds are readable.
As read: 3,00
